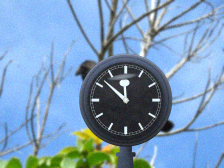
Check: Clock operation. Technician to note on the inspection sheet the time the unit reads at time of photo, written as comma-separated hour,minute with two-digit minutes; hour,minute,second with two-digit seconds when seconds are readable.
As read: 11,52
